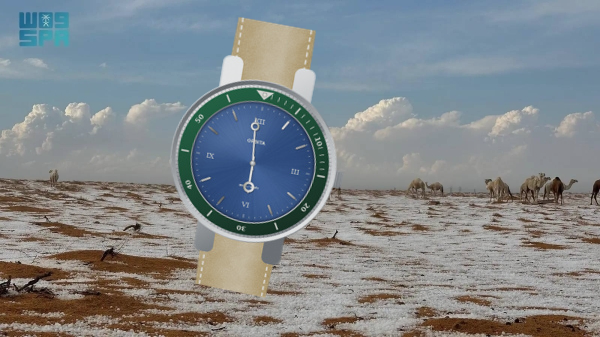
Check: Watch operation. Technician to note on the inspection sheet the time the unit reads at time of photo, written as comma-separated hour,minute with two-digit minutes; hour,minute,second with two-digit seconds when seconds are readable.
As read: 5,59
